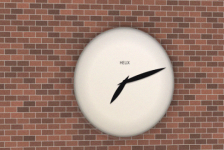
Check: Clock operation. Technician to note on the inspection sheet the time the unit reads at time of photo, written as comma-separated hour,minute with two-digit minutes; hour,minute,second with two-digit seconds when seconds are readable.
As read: 7,12
